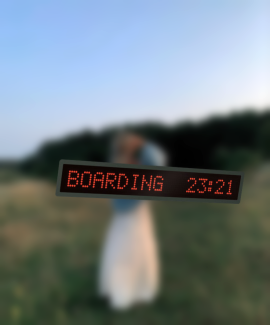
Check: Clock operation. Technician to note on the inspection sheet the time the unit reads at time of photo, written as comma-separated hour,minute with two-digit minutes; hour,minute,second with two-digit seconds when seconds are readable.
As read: 23,21
